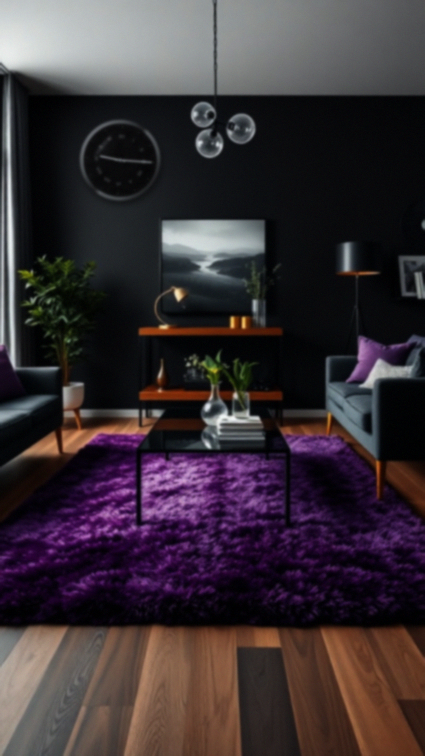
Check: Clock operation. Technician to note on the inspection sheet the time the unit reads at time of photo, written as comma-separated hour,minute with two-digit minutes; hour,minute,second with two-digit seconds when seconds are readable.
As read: 9,15
